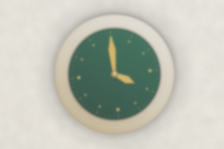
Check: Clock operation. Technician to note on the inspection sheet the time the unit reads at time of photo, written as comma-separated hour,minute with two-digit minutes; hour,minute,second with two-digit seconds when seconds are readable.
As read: 4,00
